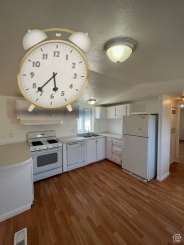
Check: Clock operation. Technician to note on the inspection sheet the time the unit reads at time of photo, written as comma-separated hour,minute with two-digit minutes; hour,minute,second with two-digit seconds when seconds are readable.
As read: 5,37
